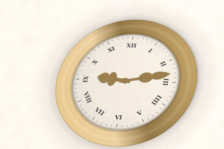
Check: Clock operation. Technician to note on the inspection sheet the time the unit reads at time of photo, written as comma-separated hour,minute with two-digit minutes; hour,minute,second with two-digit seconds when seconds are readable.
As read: 9,13
